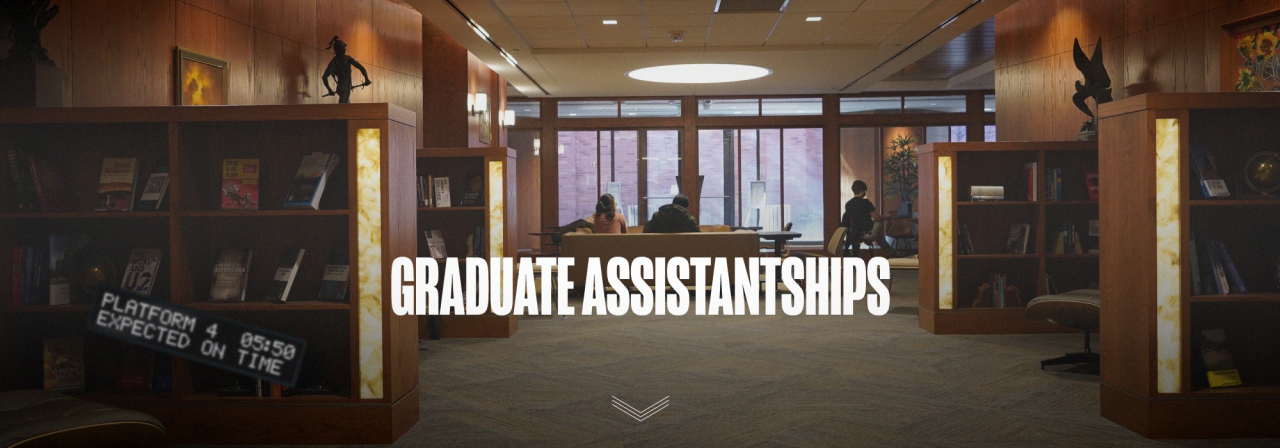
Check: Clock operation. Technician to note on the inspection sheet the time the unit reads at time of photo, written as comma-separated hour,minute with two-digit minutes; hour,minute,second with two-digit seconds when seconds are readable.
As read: 5,50
